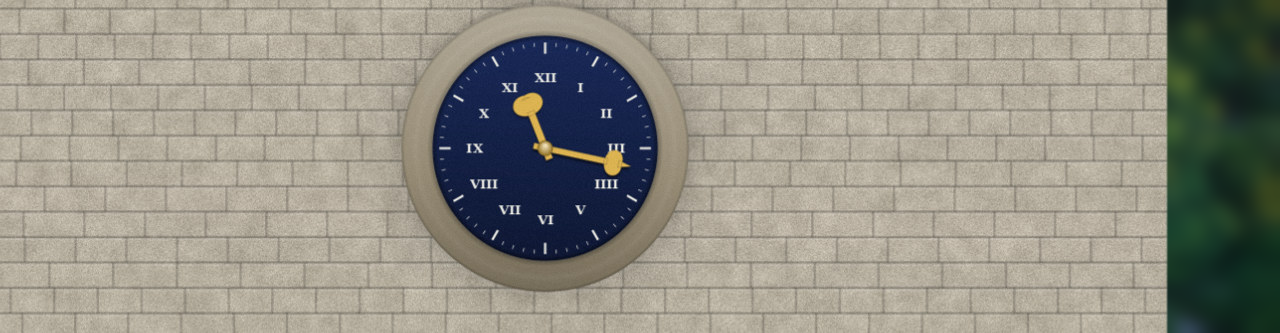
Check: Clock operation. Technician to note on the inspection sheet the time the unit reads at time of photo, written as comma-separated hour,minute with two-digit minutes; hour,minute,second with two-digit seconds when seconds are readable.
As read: 11,17
